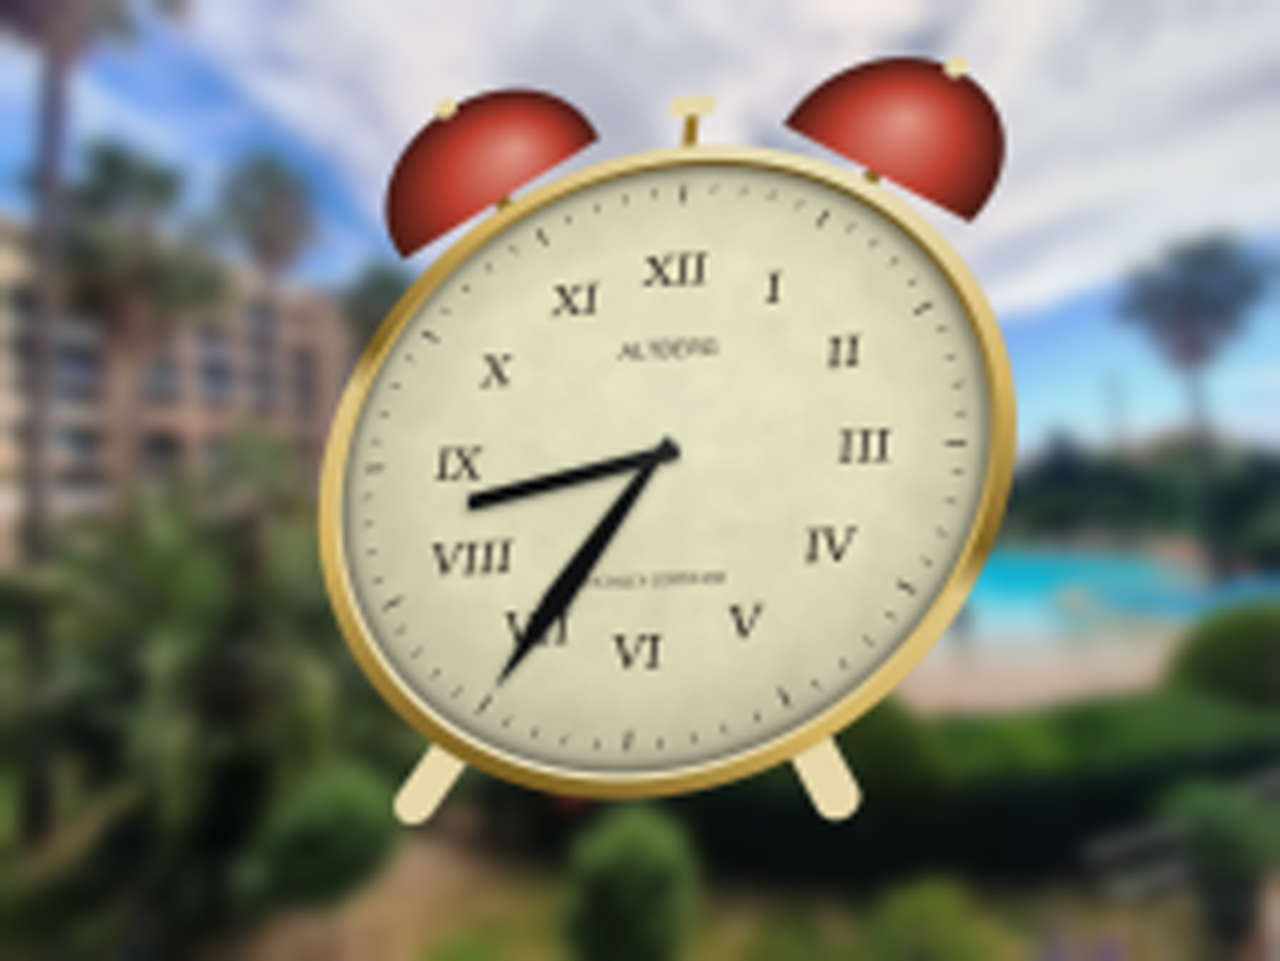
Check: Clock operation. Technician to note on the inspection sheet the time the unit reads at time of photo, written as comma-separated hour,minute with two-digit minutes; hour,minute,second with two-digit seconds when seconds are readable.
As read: 8,35
